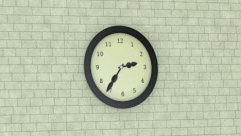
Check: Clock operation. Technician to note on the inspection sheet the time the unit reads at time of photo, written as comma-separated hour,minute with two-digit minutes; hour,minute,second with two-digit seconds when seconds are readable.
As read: 2,36
